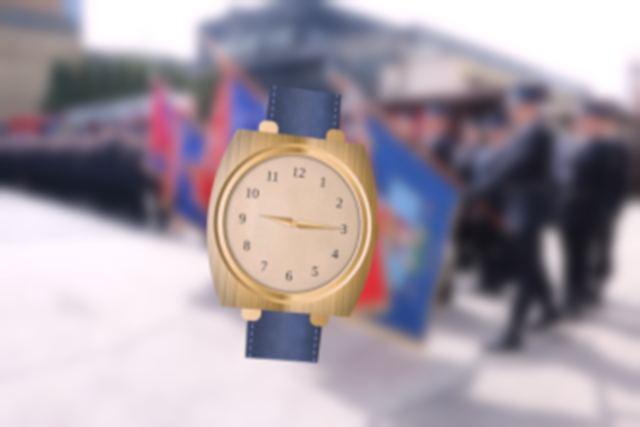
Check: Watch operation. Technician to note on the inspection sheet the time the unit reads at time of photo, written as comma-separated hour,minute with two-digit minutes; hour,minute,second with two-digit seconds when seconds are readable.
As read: 9,15
